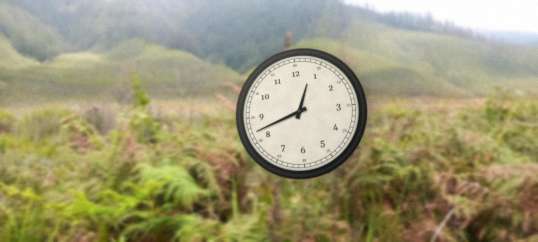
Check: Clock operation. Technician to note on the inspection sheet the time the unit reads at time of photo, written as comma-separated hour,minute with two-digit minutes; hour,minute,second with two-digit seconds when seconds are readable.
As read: 12,42
